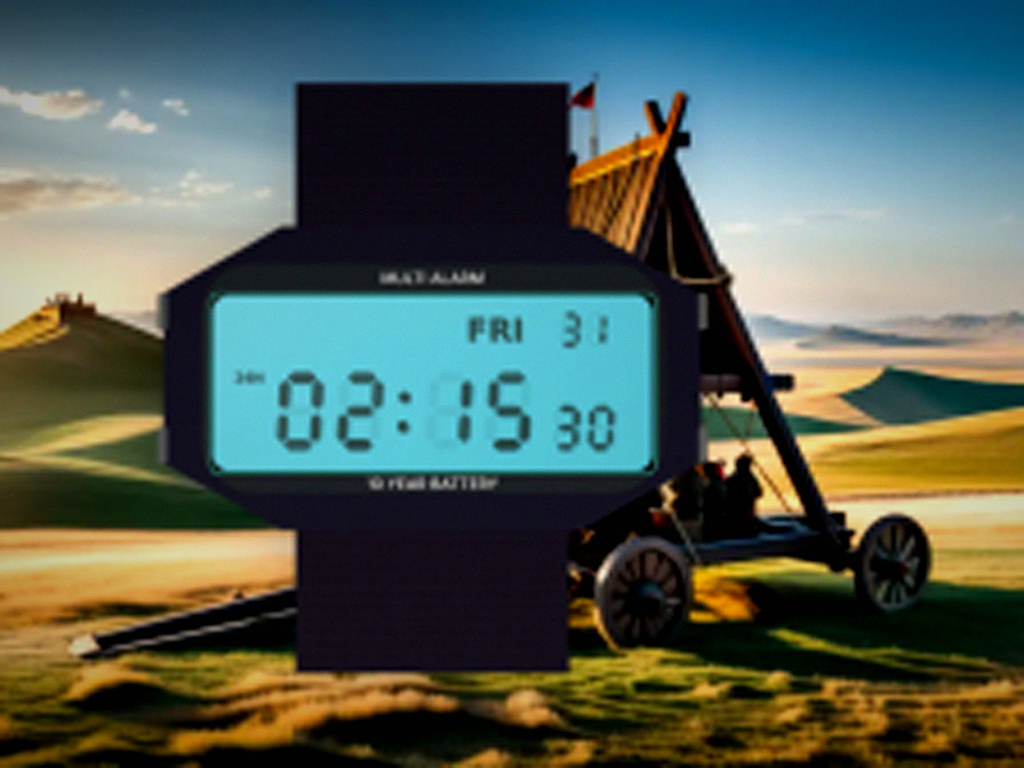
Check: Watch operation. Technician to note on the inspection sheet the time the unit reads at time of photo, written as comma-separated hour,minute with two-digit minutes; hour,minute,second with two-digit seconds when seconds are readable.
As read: 2,15,30
